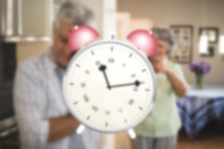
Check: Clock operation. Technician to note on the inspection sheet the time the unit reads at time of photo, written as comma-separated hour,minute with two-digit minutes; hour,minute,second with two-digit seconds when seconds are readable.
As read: 11,13
